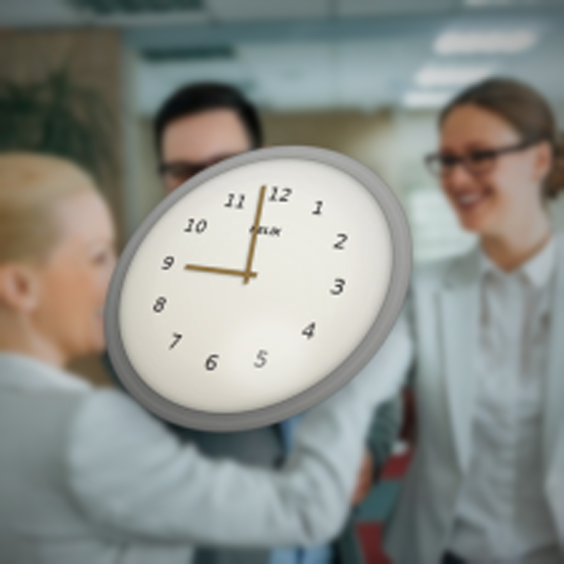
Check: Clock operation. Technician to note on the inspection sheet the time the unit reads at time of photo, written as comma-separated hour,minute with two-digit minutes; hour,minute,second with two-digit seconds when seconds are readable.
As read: 8,58
